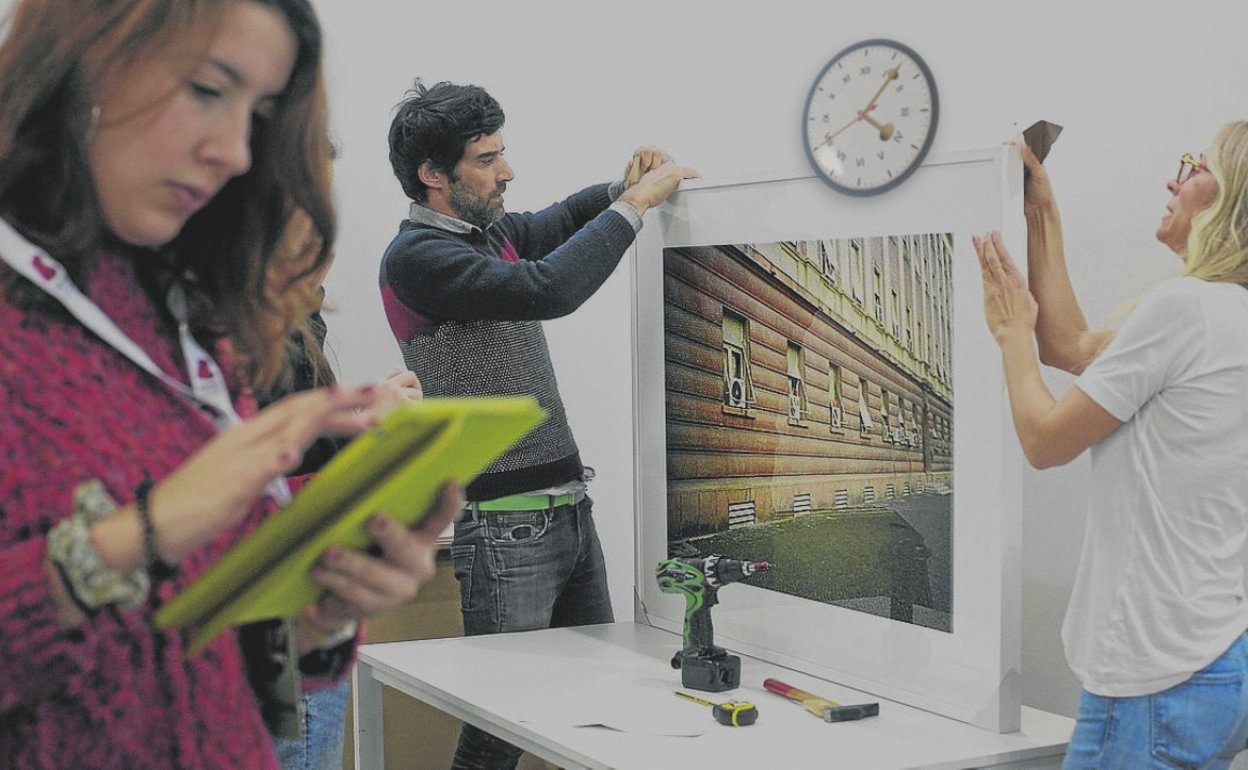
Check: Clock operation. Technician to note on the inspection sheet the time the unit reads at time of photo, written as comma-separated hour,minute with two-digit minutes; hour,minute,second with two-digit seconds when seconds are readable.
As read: 4,06,40
